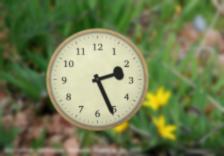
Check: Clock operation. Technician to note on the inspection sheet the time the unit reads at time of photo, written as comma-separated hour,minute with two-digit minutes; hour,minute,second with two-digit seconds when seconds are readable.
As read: 2,26
